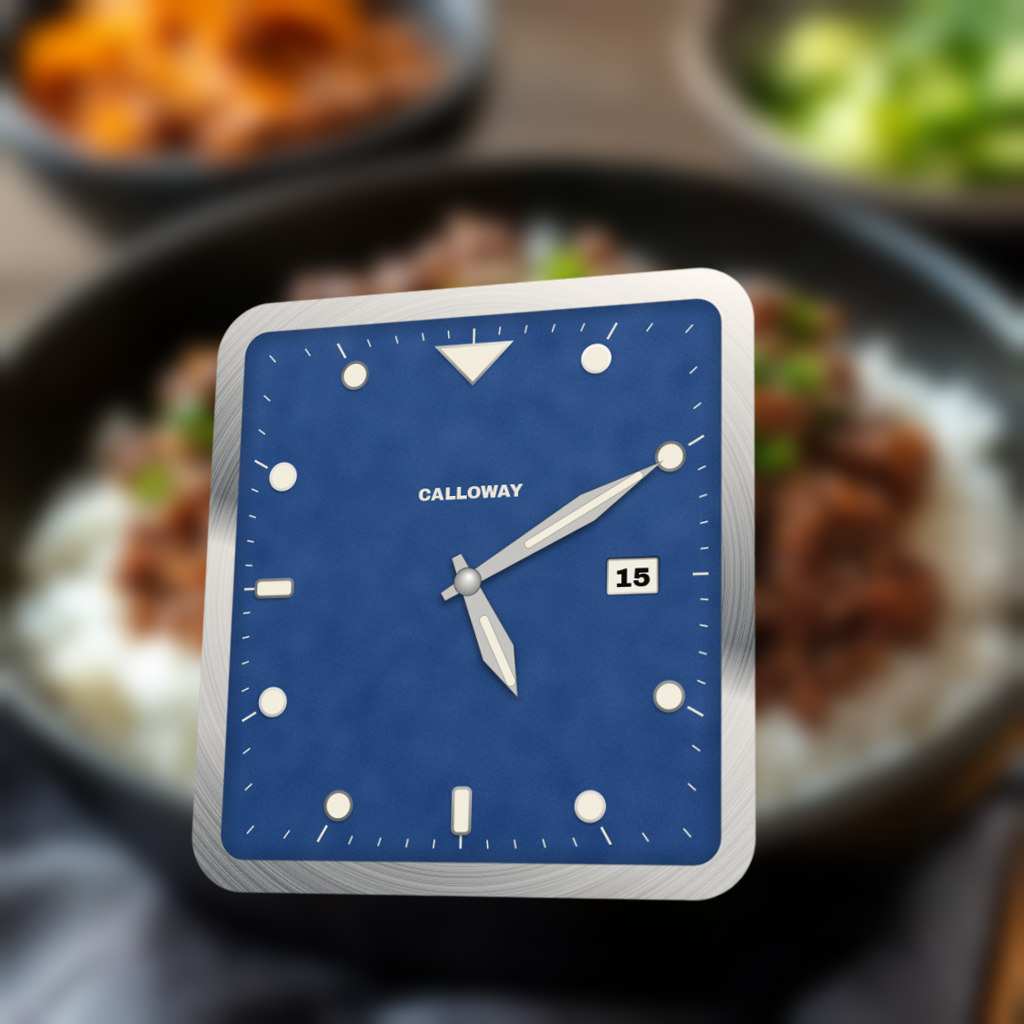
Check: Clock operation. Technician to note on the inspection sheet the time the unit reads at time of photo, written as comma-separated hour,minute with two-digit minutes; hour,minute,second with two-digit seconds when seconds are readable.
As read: 5,10
